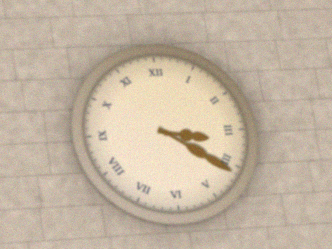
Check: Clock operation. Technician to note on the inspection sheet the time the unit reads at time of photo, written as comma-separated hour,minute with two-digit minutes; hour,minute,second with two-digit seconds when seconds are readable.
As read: 3,21
